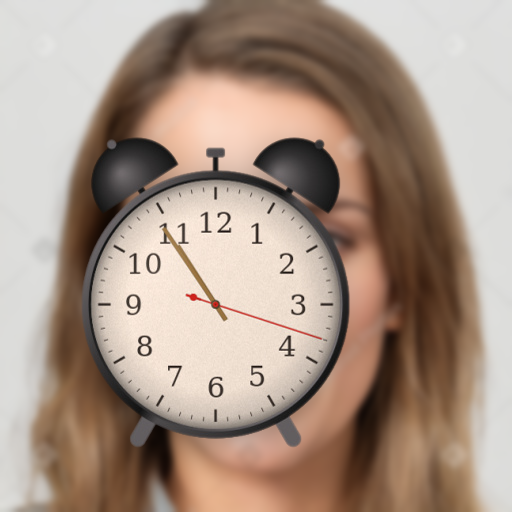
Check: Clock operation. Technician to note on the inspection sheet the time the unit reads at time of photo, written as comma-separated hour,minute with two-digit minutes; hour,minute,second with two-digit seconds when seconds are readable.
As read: 10,54,18
